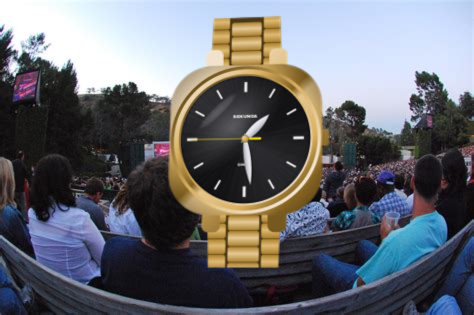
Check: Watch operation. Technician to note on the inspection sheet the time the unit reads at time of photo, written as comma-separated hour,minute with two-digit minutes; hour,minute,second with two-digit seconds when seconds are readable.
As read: 1,28,45
